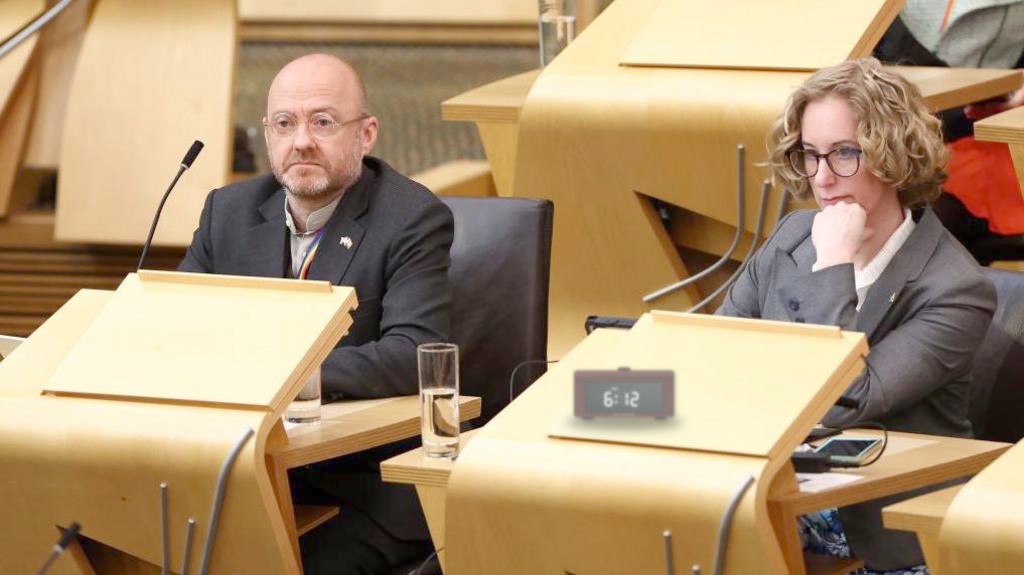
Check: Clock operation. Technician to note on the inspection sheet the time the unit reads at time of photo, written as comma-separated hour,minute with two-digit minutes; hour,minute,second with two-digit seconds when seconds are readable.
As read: 6,12
